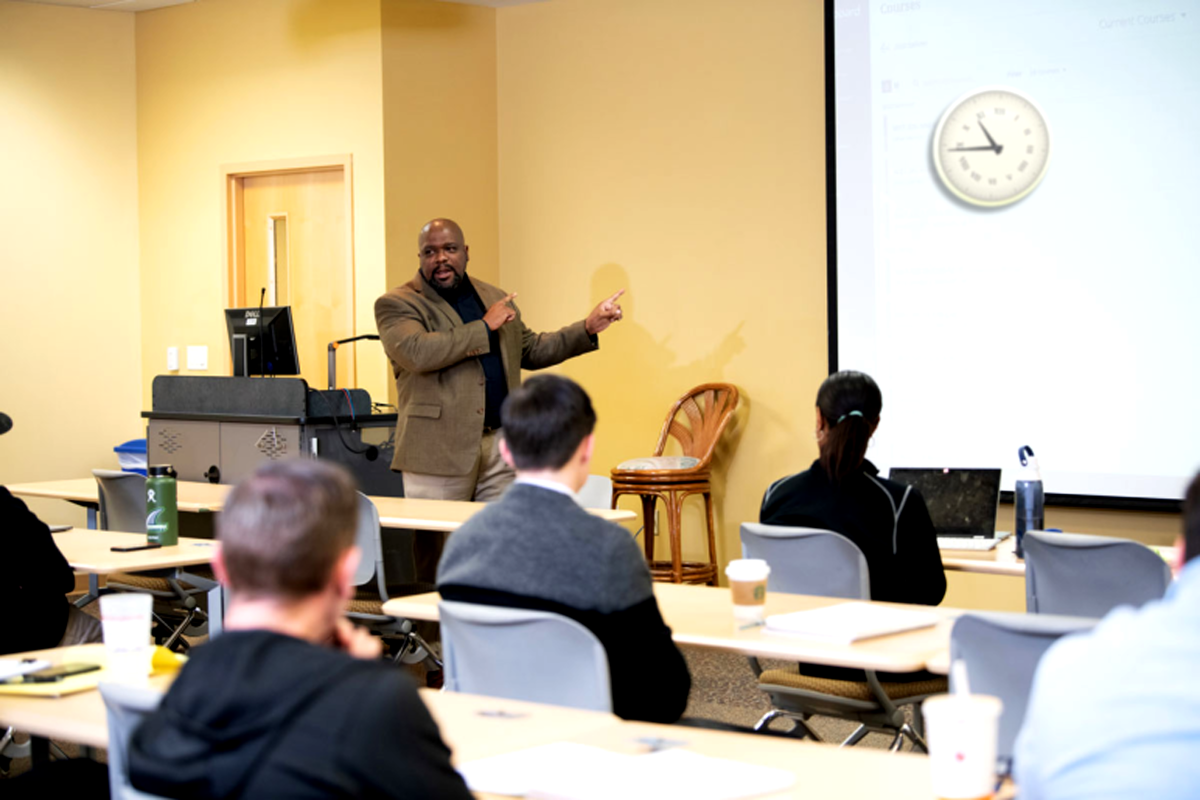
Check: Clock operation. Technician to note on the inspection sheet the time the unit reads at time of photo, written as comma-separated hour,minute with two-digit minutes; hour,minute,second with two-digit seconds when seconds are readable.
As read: 10,44
